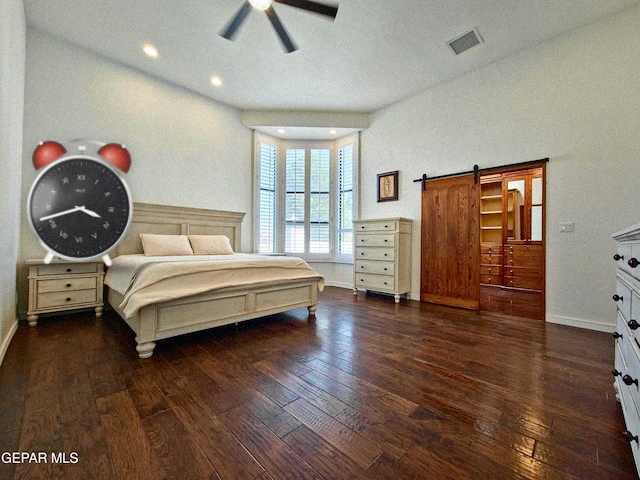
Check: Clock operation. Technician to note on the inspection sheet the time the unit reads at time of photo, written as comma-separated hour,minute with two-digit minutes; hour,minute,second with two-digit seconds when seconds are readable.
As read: 3,42
